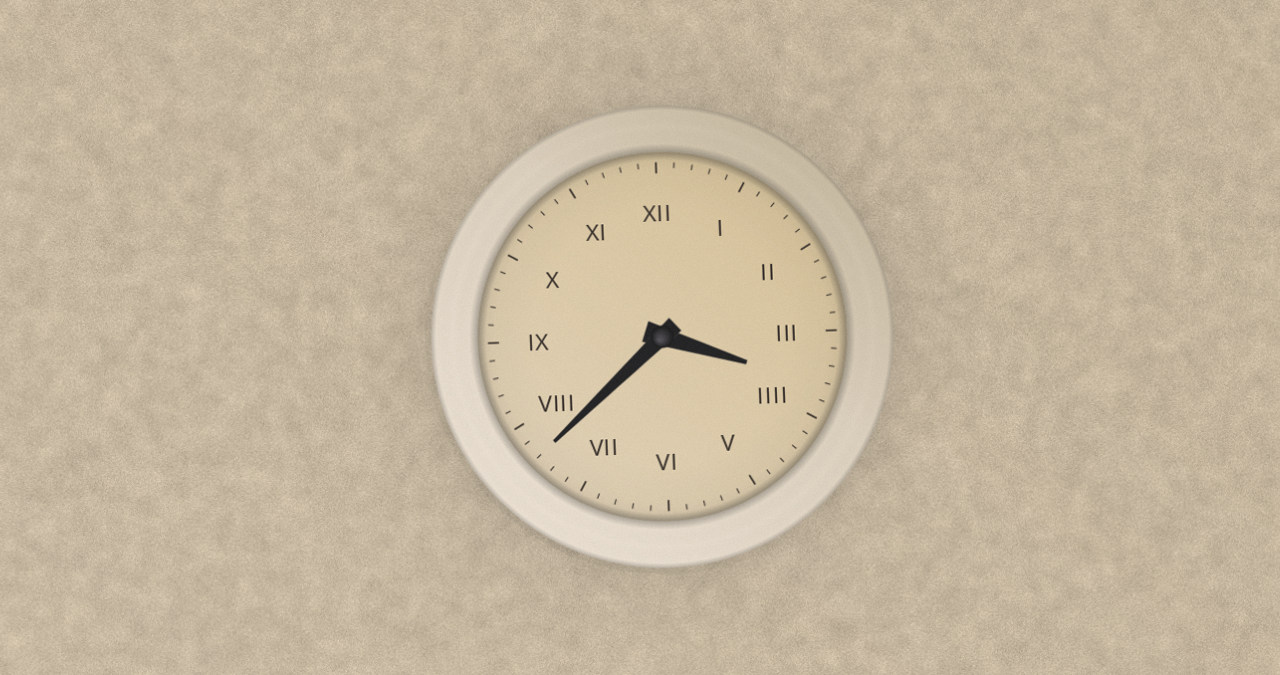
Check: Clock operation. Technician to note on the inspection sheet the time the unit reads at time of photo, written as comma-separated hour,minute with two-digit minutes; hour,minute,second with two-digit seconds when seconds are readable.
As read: 3,38
